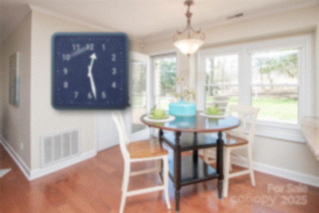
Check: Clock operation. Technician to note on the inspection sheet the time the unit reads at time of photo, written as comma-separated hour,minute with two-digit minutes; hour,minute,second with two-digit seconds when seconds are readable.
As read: 12,28
